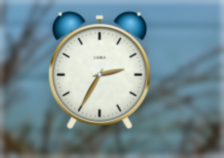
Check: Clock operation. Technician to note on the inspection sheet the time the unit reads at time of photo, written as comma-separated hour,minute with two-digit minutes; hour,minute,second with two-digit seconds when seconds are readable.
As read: 2,35
